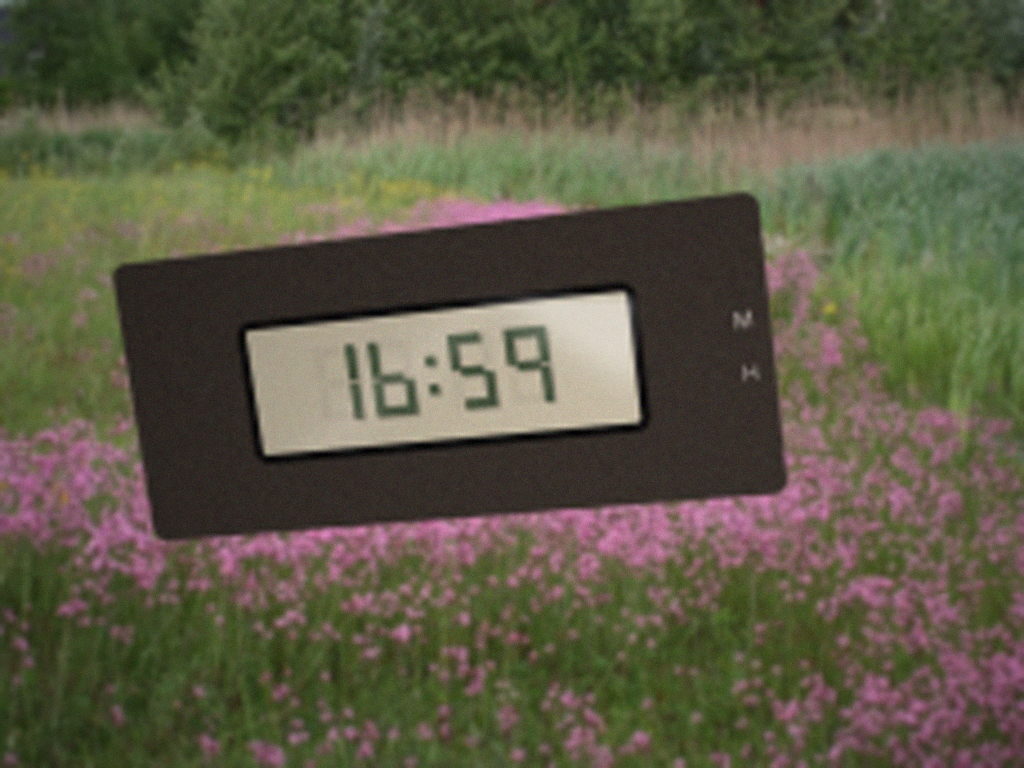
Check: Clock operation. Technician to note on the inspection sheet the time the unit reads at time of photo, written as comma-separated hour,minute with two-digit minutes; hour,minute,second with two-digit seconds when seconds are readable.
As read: 16,59
